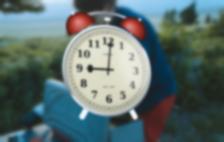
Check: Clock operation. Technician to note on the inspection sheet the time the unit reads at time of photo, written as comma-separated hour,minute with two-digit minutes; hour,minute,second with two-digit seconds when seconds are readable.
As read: 9,01
